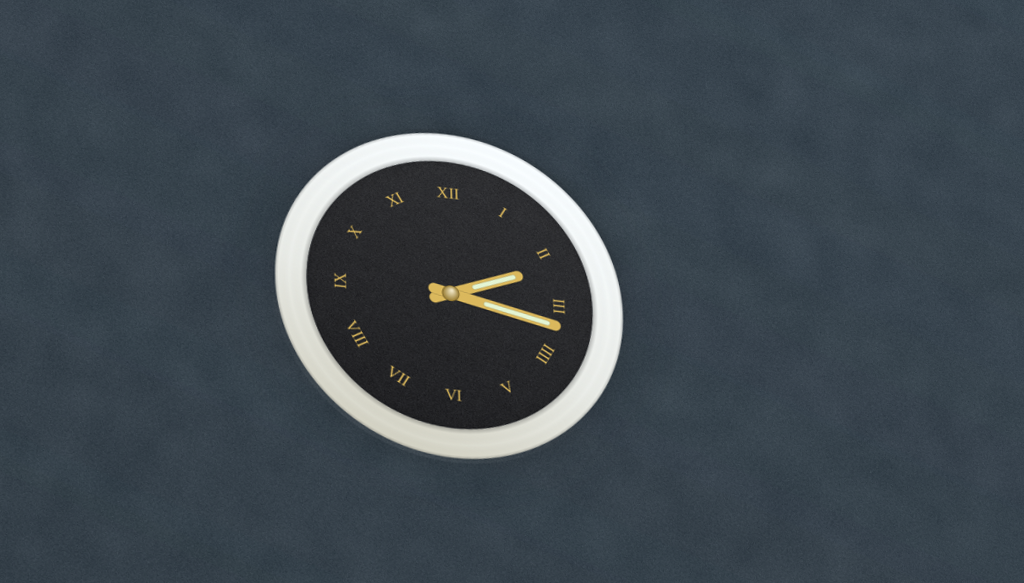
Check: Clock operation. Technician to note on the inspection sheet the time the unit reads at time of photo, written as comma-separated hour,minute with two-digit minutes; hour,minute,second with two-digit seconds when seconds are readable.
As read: 2,17
